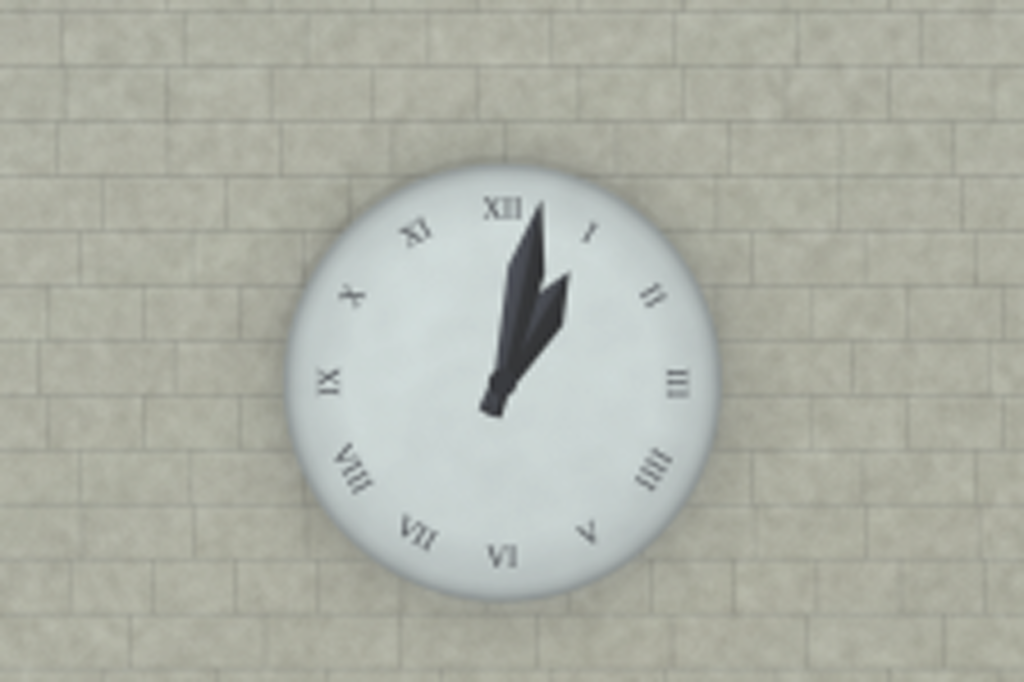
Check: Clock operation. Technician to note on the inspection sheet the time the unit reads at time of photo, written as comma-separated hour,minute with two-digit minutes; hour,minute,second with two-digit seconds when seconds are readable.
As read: 1,02
